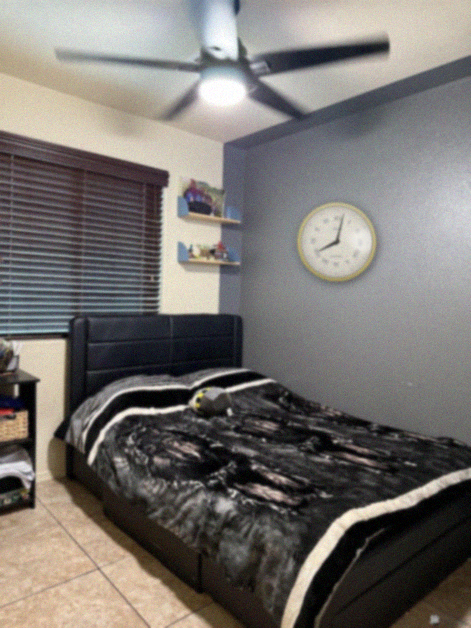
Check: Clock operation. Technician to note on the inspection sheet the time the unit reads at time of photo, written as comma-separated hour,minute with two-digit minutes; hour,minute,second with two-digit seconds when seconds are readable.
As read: 8,02
